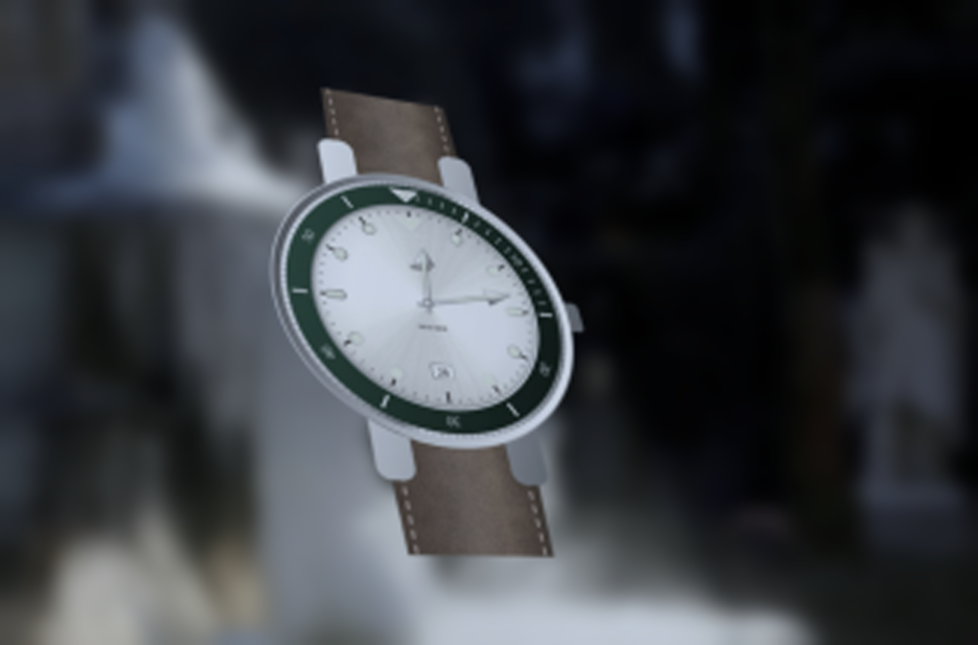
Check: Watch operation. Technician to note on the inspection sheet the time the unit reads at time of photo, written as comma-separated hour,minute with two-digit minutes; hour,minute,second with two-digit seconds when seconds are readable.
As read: 12,13
